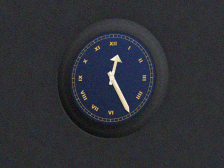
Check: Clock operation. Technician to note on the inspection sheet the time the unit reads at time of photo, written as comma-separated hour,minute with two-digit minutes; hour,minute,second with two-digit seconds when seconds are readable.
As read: 12,25
